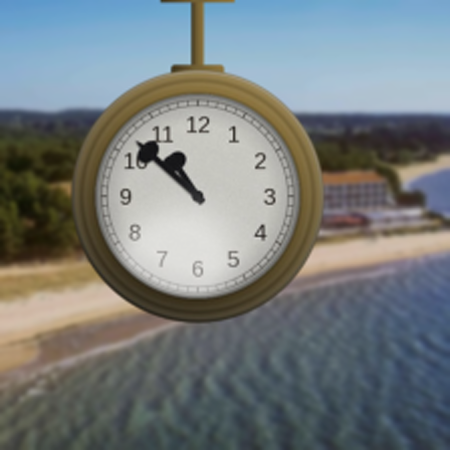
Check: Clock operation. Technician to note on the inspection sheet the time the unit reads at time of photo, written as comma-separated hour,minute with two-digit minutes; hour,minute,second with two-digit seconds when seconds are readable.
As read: 10,52
